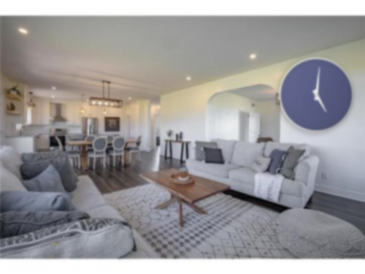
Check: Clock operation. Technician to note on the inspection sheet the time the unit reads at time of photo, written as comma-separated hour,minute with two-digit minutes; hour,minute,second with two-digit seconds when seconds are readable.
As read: 5,01
